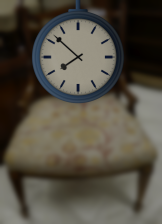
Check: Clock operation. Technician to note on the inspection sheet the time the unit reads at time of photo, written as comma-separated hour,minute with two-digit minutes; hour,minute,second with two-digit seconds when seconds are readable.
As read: 7,52
